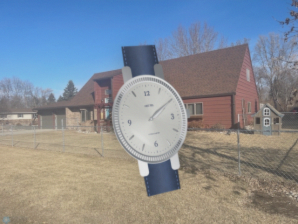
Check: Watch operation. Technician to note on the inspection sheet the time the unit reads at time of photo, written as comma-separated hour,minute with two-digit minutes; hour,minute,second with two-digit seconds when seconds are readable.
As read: 2,10
